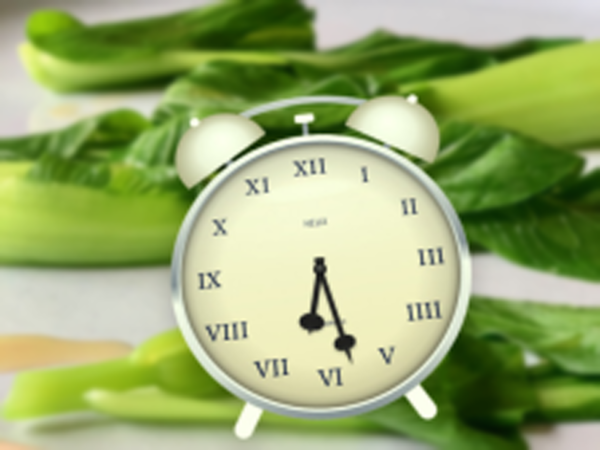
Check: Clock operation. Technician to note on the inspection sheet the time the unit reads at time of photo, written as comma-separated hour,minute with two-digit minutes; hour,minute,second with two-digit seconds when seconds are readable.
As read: 6,28
